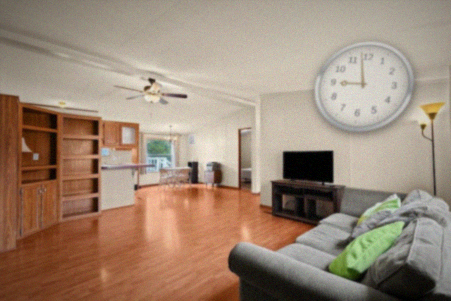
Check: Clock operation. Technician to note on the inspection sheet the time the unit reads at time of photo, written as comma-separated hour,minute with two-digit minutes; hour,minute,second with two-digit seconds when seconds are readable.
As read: 8,58
